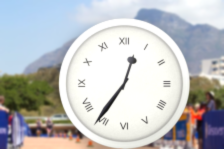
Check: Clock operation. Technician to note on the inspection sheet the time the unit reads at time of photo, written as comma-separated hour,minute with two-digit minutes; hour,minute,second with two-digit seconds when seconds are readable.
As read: 12,36
